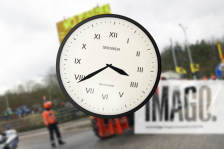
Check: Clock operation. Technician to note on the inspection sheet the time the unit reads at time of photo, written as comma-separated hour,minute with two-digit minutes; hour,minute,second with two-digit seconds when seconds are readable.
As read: 3,39
